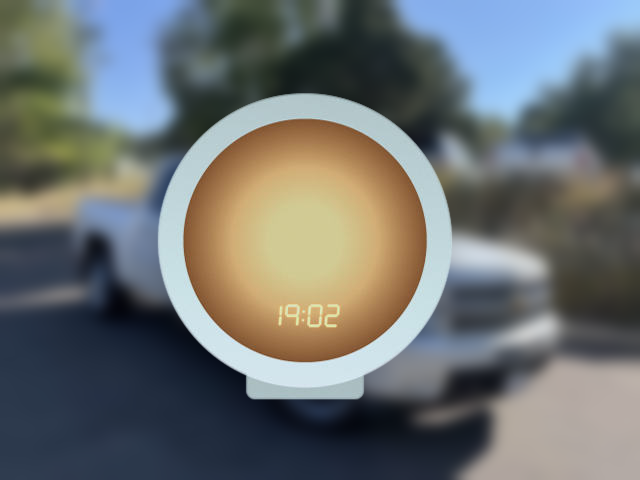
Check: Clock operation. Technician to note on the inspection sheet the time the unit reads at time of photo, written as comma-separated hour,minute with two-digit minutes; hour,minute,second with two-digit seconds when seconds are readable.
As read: 19,02
